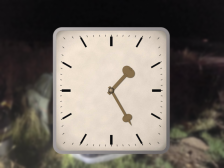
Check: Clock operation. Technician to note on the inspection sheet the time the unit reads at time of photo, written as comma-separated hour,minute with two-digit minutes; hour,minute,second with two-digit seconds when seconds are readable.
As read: 1,25
